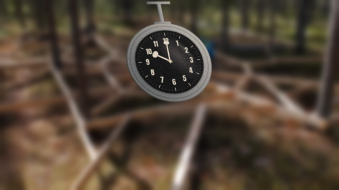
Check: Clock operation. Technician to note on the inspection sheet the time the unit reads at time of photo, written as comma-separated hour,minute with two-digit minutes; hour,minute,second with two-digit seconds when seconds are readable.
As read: 10,00
